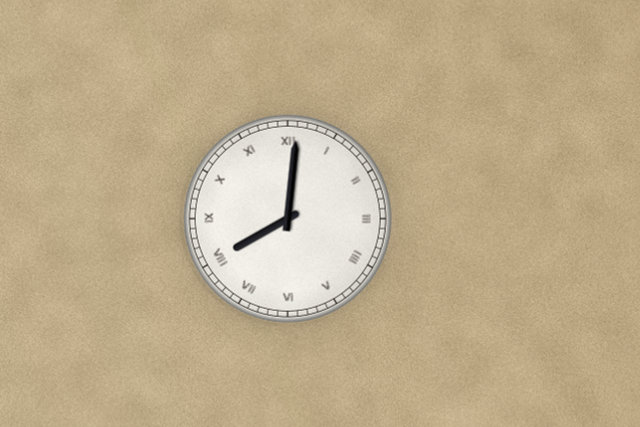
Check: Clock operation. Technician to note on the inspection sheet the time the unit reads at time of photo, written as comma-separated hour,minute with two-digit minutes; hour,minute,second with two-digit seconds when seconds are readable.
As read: 8,01
